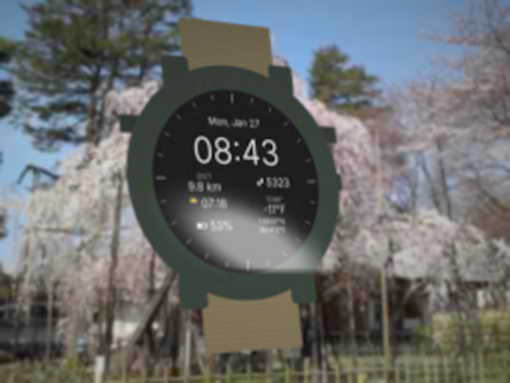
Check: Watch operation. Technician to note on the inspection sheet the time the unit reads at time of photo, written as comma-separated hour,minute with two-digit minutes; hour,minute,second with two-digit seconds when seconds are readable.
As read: 8,43
